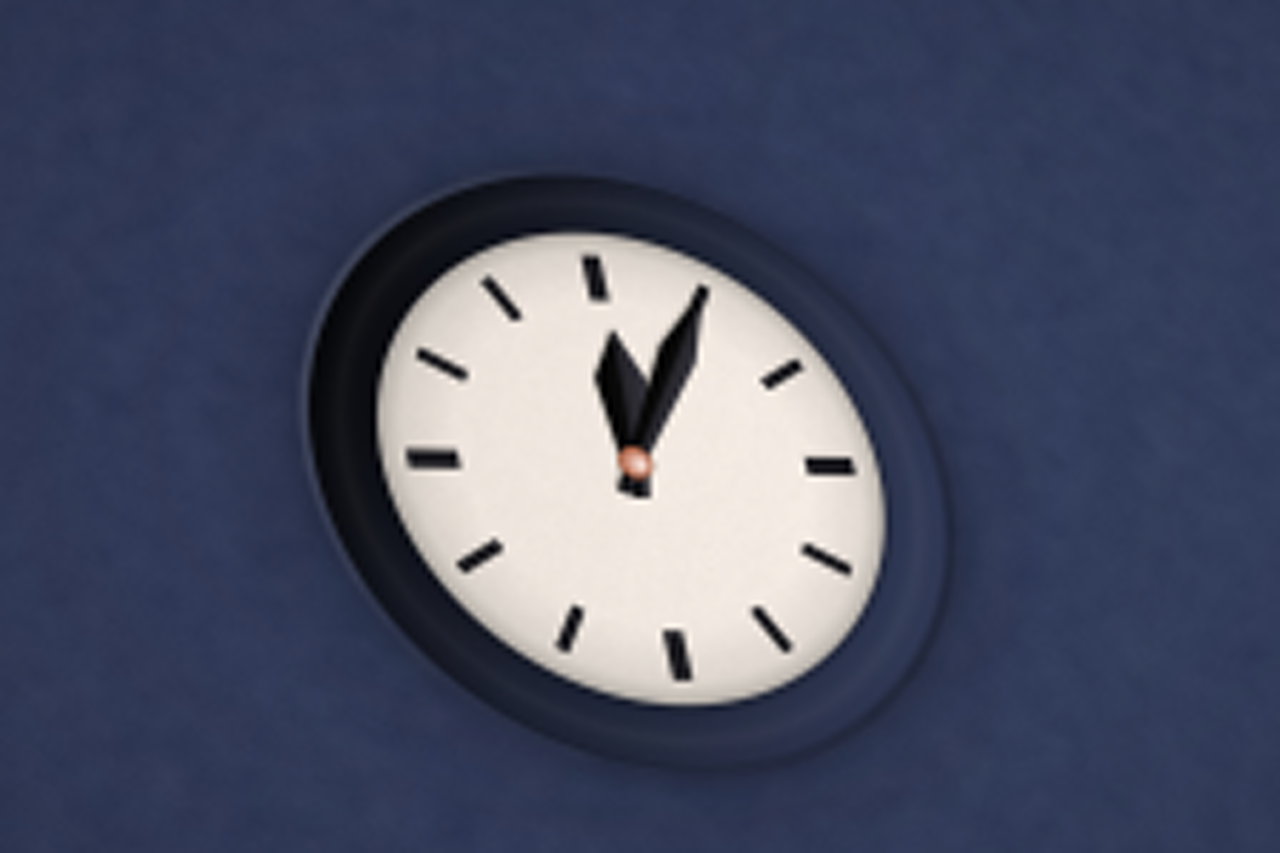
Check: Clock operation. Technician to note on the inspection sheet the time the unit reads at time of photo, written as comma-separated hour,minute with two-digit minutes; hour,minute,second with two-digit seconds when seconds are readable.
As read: 12,05
